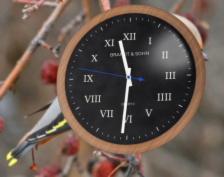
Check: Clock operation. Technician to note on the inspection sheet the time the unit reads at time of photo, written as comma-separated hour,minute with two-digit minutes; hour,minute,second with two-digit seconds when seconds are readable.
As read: 11,30,47
